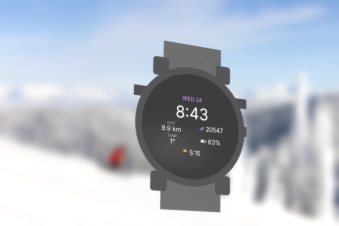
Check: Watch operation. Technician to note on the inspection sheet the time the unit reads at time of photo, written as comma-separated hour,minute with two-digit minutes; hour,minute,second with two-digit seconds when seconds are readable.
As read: 8,43
